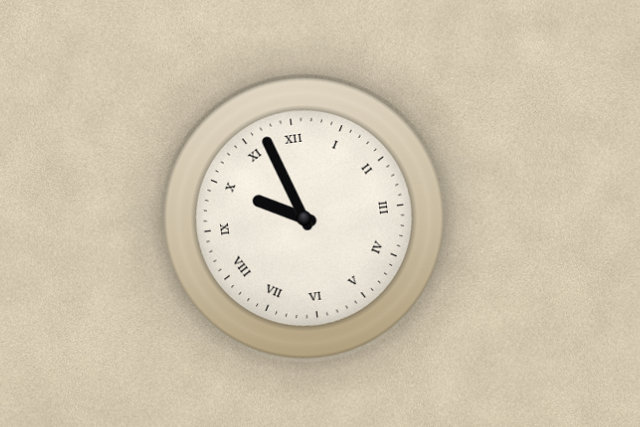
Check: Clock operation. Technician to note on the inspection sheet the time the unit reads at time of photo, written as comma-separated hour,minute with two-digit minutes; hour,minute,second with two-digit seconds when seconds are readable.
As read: 9,57
